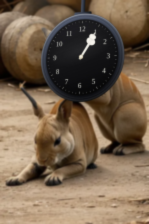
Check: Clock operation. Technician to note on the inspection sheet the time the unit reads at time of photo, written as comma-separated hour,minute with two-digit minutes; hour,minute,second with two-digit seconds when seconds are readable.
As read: 1,05
